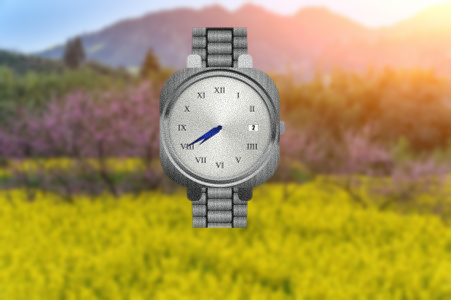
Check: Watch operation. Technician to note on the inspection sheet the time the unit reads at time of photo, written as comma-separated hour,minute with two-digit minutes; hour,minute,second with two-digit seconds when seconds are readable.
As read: 7,40
